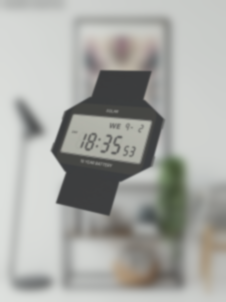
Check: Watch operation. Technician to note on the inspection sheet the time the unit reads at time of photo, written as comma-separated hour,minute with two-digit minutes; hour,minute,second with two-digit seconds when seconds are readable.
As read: 18,35
